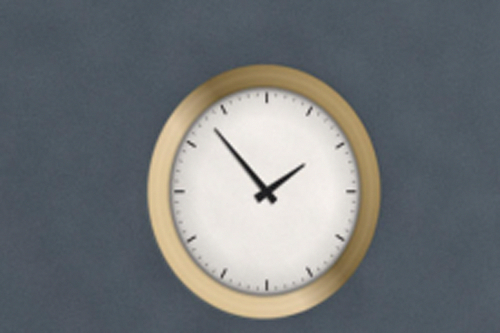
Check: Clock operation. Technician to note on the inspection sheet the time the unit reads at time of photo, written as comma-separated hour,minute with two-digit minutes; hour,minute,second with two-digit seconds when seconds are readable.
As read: 1,53
